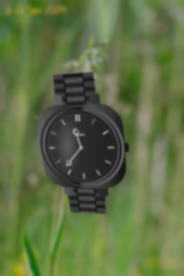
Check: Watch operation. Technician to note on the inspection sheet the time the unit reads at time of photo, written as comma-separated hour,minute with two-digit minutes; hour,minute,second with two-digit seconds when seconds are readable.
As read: 11,37
